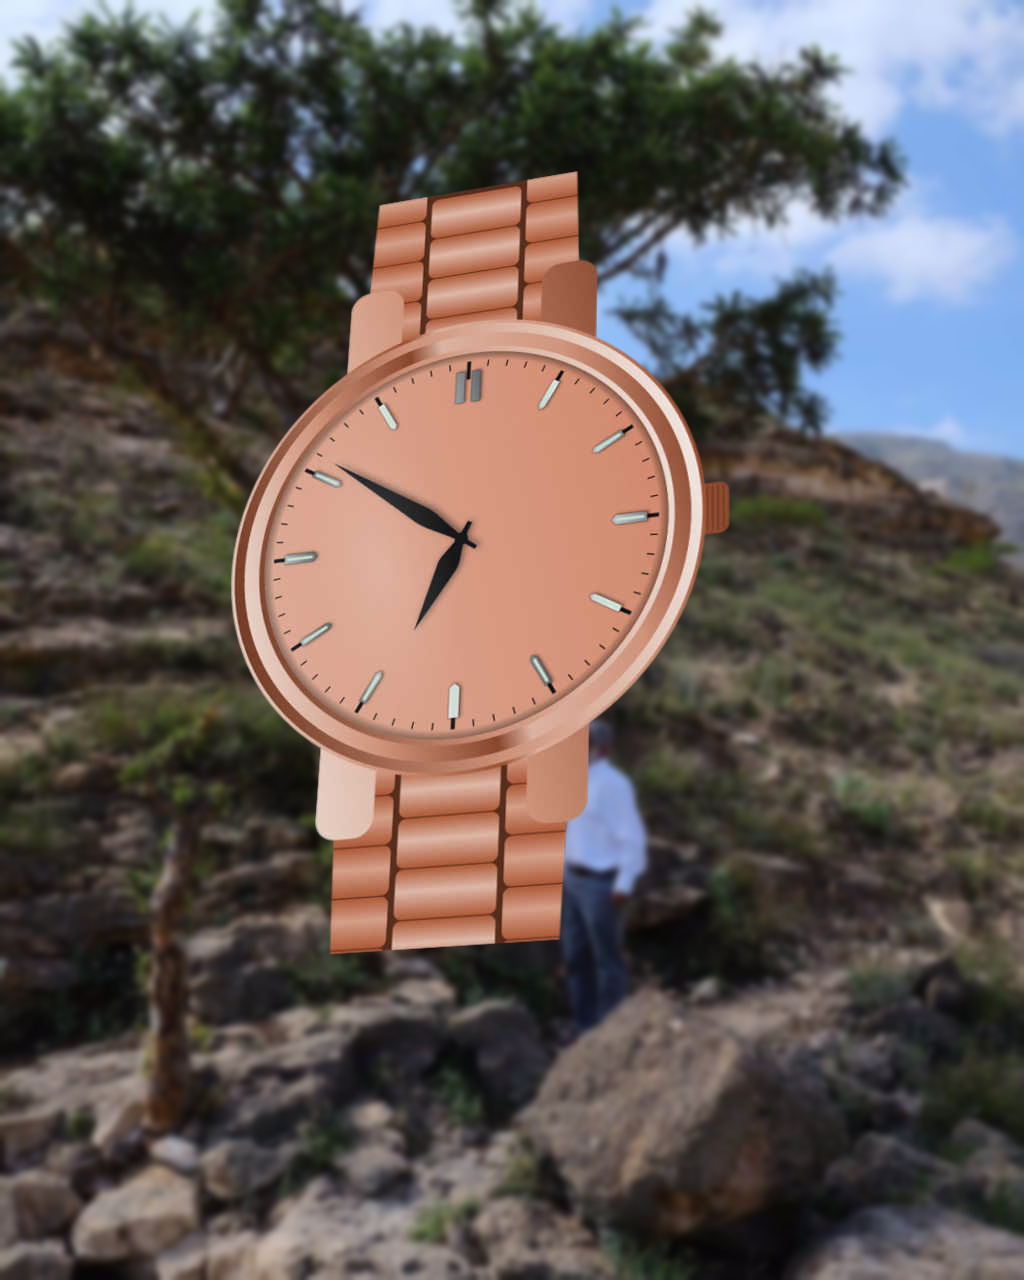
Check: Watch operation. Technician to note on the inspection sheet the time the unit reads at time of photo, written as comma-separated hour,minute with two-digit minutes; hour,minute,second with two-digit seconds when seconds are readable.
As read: 6,51
